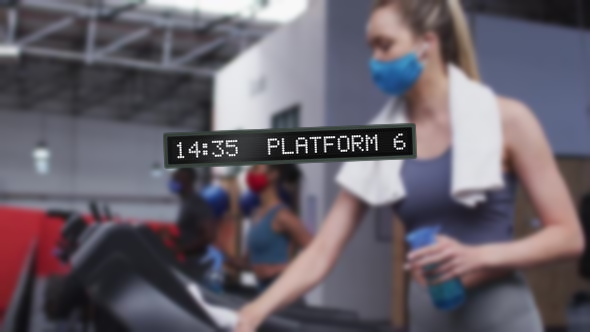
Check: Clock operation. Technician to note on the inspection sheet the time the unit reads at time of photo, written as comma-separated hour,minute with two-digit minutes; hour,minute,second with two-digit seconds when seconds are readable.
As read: 14,35
